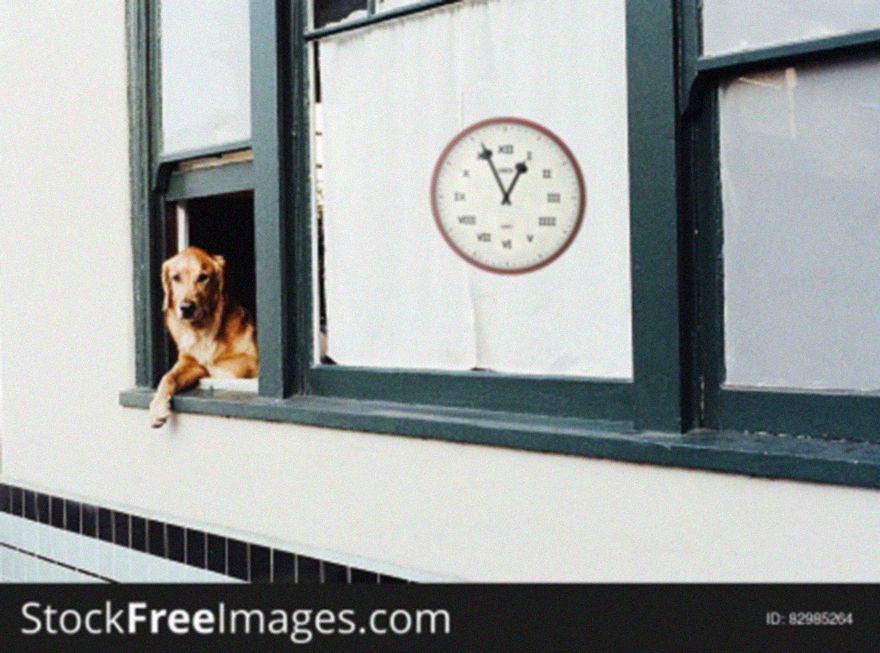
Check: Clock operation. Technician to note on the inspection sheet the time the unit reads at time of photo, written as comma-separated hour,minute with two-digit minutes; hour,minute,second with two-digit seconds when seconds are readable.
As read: 12,56
